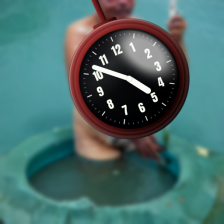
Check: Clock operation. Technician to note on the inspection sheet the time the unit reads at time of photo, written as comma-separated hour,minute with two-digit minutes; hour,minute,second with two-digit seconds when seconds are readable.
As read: 4,52
